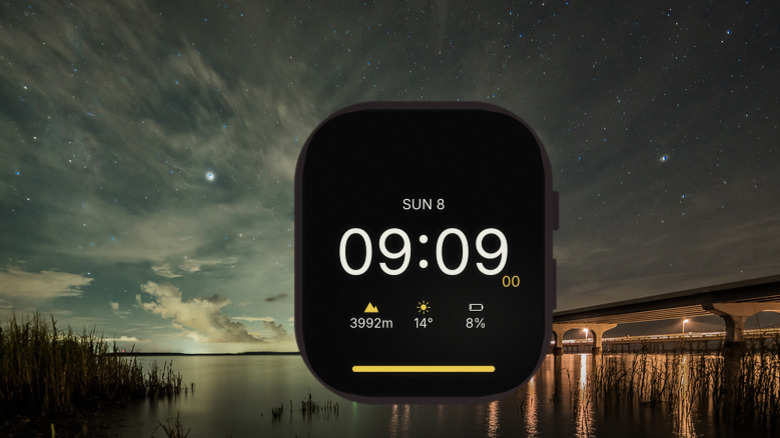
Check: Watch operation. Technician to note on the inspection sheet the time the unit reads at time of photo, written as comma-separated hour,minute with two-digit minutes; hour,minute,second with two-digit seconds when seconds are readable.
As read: 9,09,00
